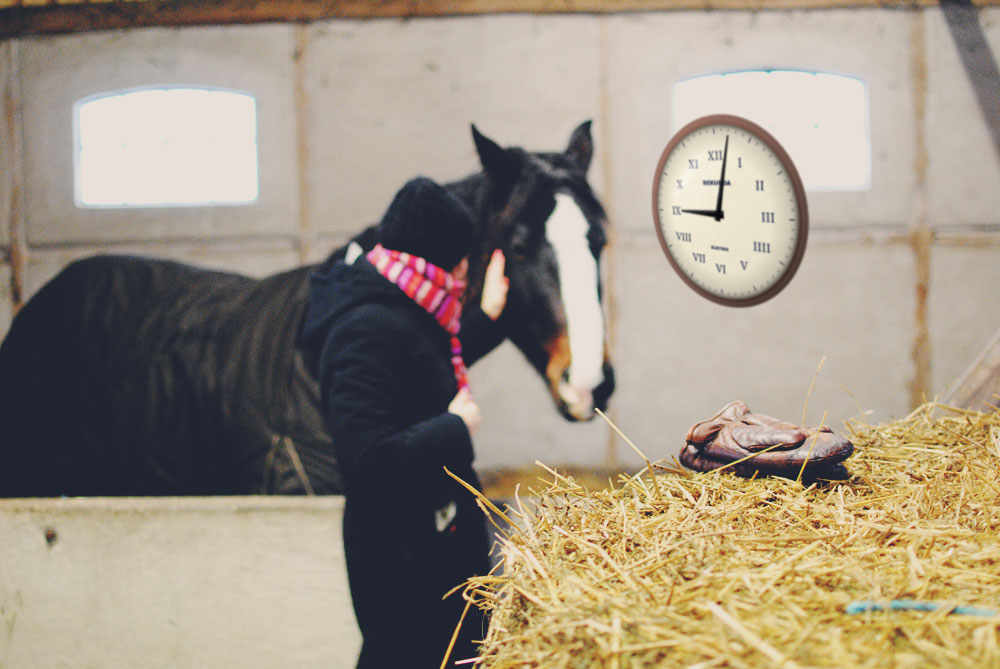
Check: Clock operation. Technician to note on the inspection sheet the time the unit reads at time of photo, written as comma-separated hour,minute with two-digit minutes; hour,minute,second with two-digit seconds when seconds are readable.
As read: 9,02
